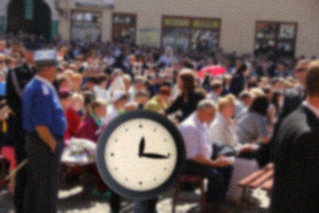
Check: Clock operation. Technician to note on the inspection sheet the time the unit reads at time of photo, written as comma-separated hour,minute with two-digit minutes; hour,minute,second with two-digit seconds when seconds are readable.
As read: 12,16
